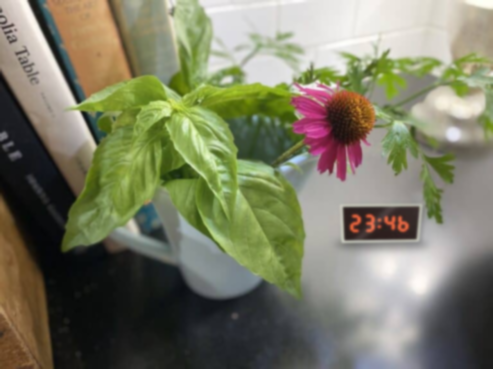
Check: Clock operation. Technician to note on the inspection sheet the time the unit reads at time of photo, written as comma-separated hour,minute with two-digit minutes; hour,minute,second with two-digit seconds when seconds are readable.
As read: 23,46
